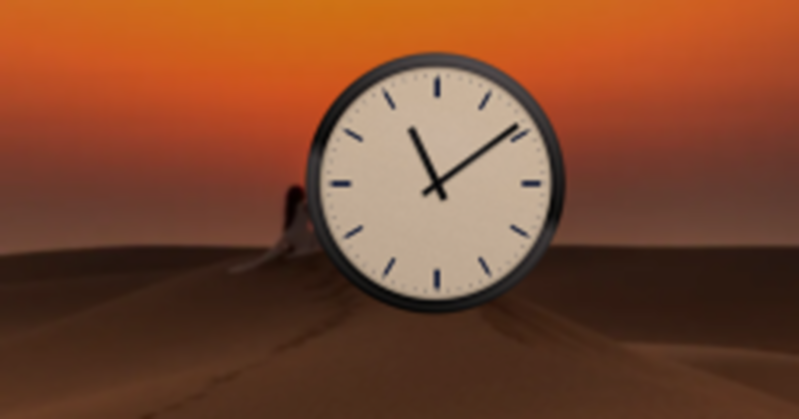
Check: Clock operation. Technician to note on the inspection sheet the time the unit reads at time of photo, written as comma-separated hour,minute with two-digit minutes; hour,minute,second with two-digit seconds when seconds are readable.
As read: 11,09
